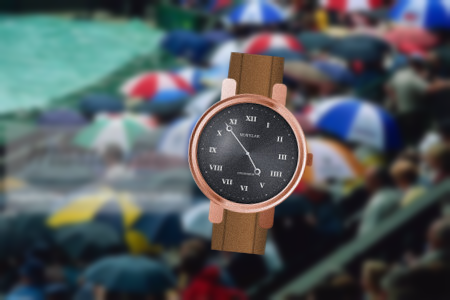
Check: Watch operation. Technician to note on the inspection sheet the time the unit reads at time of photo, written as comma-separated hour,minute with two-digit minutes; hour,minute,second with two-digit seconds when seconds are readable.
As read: 4,53
